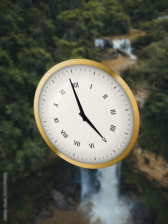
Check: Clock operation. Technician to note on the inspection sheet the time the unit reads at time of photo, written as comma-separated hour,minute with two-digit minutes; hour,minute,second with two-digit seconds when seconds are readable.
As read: 4,59
